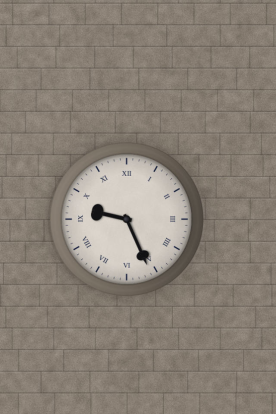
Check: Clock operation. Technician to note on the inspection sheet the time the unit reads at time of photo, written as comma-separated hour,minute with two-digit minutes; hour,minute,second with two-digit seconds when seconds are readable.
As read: 9,26
